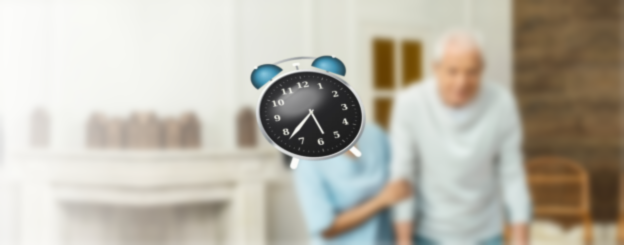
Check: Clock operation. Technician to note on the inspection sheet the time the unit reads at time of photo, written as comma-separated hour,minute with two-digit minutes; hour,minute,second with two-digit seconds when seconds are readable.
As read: 5,38
